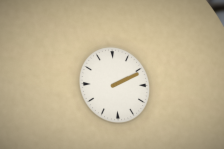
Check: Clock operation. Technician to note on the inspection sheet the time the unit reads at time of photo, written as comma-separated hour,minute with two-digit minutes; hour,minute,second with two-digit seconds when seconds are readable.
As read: 2,11
